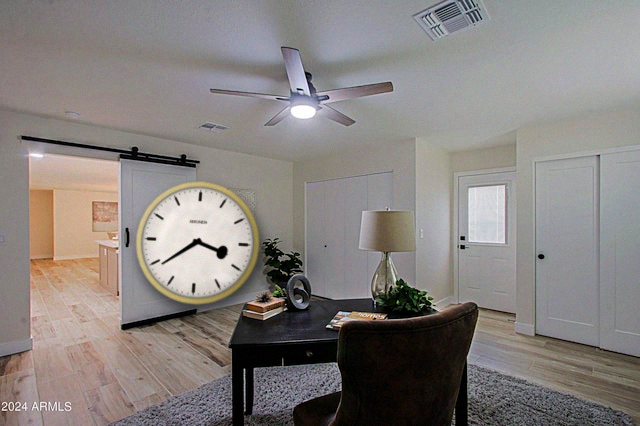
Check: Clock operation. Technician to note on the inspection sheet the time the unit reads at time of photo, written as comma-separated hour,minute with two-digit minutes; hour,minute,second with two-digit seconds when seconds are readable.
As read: 3,39
